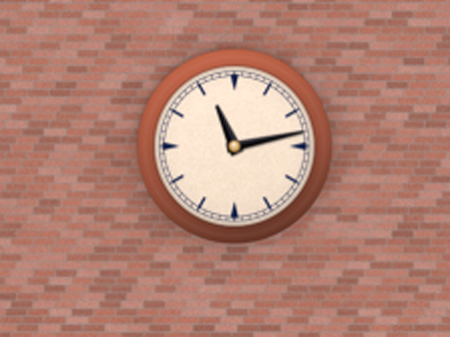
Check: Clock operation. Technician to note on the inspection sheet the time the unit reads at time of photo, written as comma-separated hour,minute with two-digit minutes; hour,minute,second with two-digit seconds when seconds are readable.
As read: 11,13
